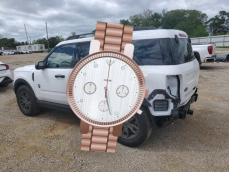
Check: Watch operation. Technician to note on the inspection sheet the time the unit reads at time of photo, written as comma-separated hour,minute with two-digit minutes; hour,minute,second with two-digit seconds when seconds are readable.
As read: 5,27
